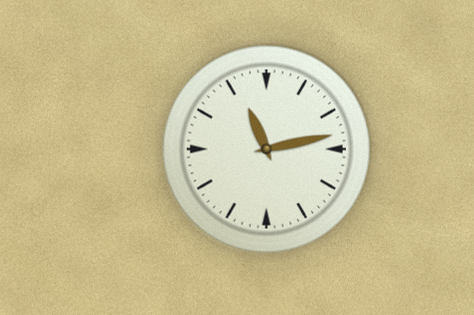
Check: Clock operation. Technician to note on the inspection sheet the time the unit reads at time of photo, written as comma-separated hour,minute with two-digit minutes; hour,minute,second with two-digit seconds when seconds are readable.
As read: 11,13
